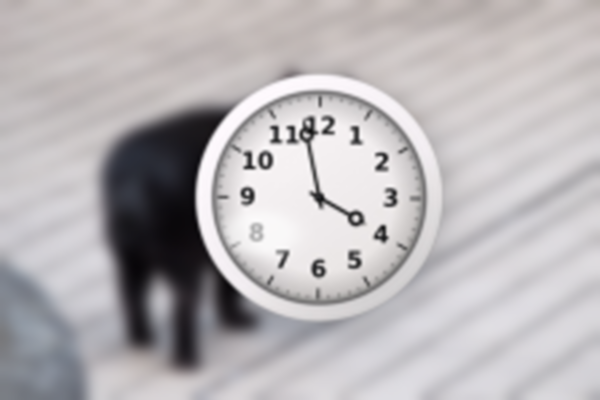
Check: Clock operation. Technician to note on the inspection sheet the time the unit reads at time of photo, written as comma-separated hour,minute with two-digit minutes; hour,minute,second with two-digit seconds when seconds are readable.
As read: 3,58
